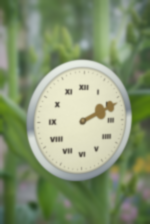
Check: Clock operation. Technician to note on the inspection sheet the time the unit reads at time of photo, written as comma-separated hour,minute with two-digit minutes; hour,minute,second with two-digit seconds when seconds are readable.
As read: 2,11
